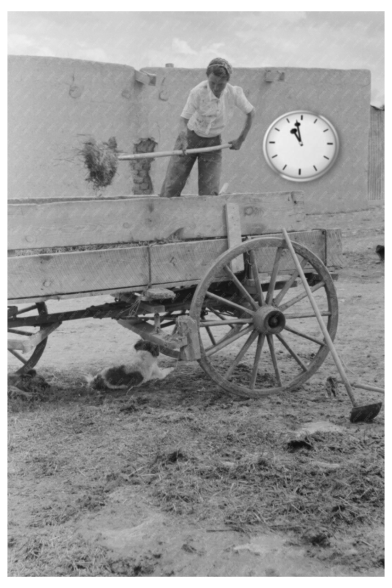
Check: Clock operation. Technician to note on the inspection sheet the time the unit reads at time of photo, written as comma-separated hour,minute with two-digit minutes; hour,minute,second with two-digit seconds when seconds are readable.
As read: 10,58
